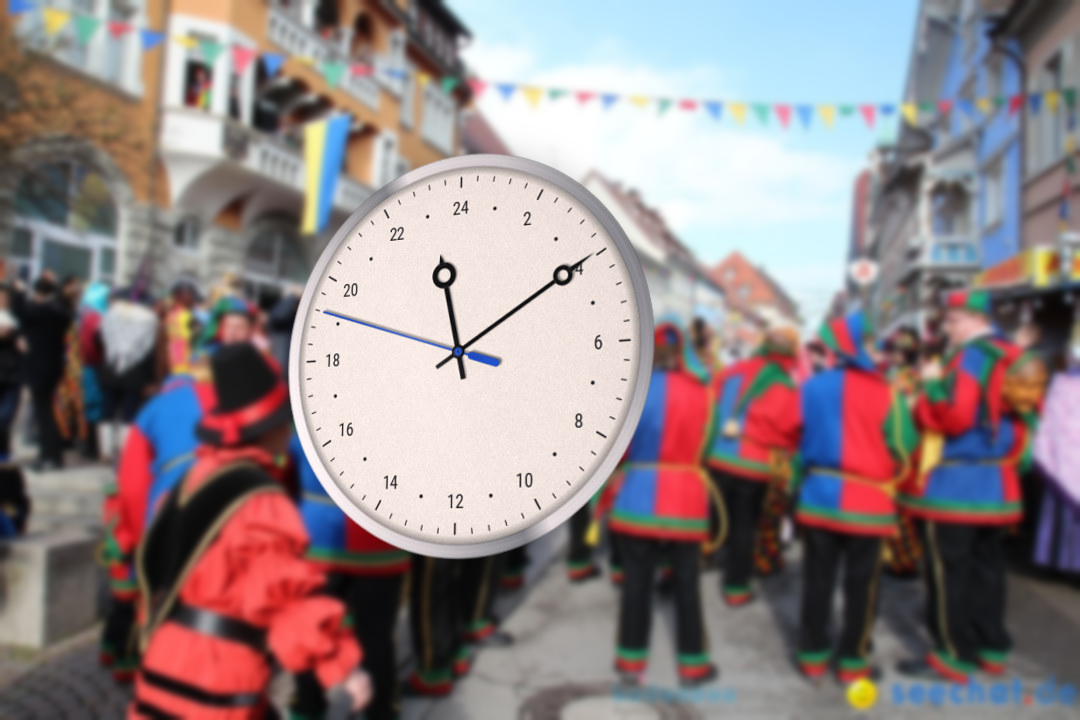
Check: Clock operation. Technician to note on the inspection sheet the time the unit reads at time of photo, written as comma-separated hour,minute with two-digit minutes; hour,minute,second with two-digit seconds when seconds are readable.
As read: 23,09,48
